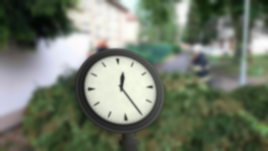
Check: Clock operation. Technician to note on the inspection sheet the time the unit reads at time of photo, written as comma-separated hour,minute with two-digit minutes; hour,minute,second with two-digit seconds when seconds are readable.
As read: 12,25
